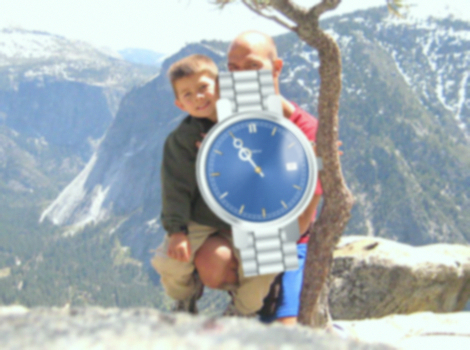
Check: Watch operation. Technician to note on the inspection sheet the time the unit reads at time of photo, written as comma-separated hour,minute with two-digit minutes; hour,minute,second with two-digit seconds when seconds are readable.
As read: 10,55
